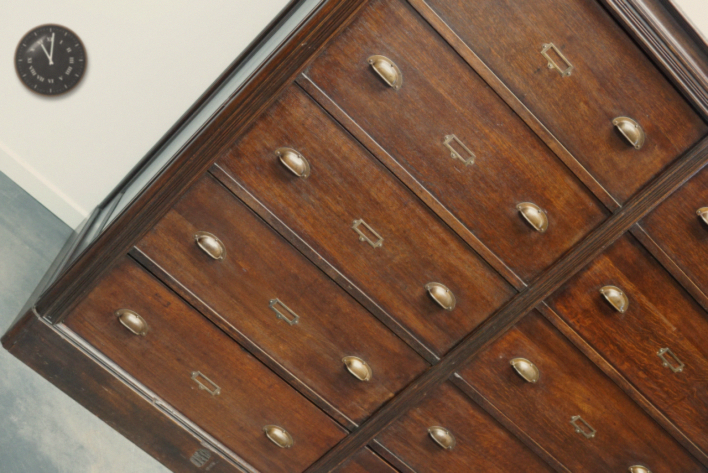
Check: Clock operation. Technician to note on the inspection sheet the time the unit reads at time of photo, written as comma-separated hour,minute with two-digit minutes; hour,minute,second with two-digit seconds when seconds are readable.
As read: 11,01
